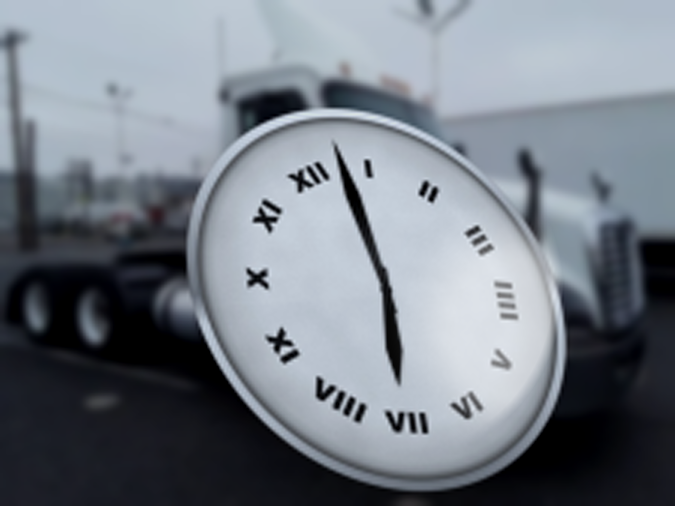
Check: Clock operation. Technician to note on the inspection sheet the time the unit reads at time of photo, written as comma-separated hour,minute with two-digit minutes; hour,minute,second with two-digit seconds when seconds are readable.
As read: 7,03
